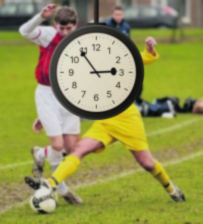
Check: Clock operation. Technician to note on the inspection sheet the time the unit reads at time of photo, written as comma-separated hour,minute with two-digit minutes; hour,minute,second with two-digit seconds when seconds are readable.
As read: 2,54
